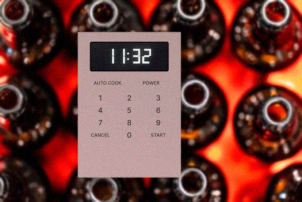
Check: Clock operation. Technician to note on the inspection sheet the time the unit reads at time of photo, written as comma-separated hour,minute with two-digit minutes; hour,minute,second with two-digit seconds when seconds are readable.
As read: 11,32
